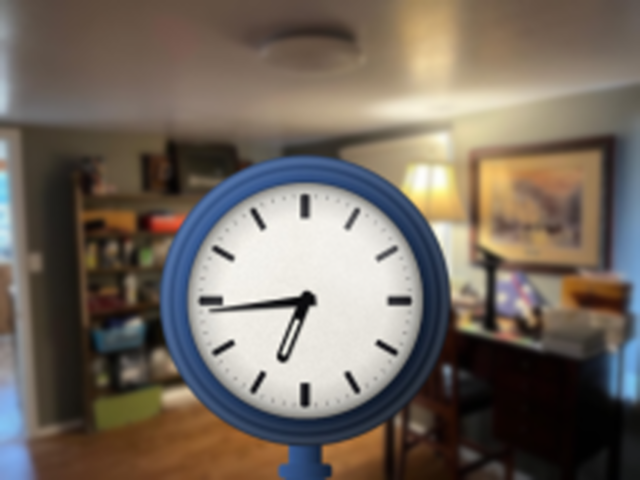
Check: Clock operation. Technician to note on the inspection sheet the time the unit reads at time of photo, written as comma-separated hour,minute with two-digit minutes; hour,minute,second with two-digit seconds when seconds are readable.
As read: 6,44
